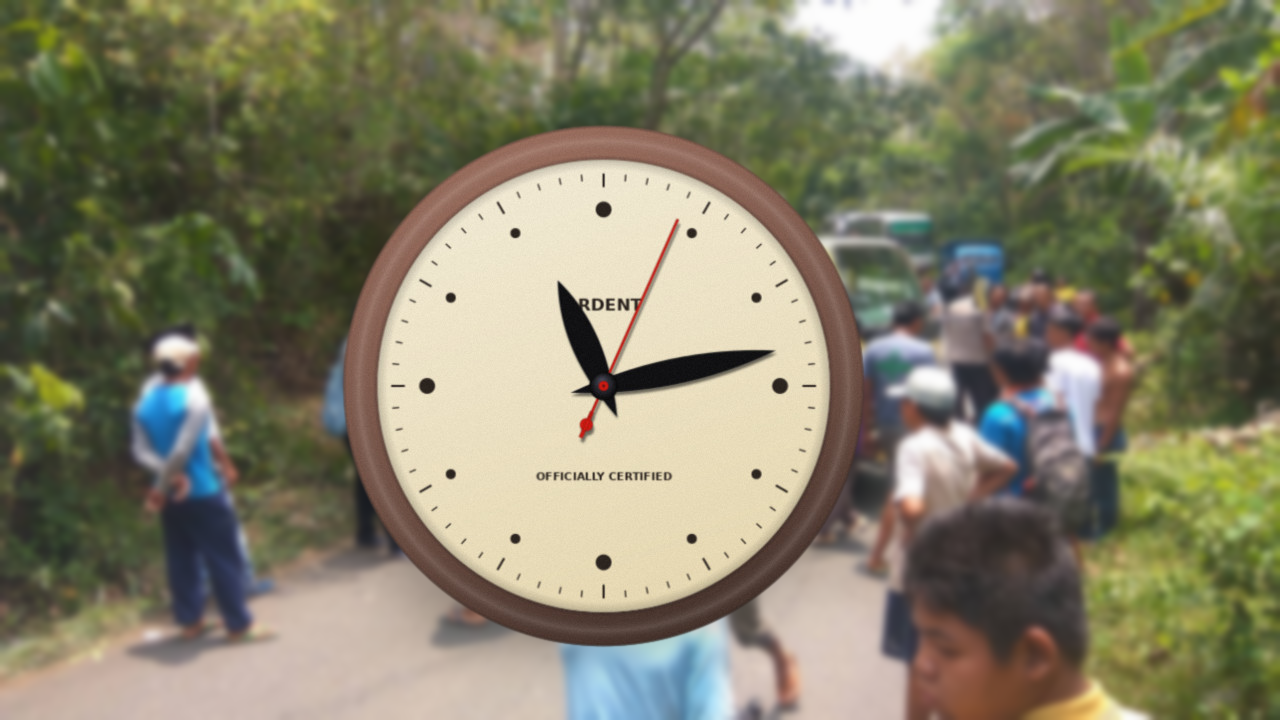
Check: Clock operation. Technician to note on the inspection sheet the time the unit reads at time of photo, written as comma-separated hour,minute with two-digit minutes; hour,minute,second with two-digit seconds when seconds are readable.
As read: 11,13,04
